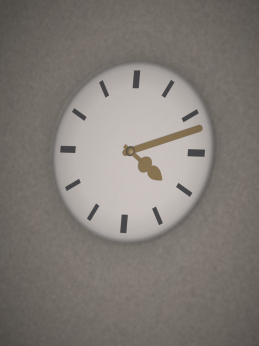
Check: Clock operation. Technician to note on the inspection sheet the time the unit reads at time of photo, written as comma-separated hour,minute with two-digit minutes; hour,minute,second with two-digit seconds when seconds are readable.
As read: 4,12
